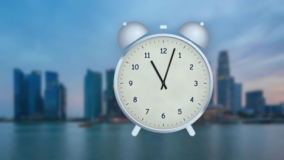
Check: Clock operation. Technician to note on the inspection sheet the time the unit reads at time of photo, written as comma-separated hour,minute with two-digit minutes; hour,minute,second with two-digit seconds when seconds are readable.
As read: 11,03
